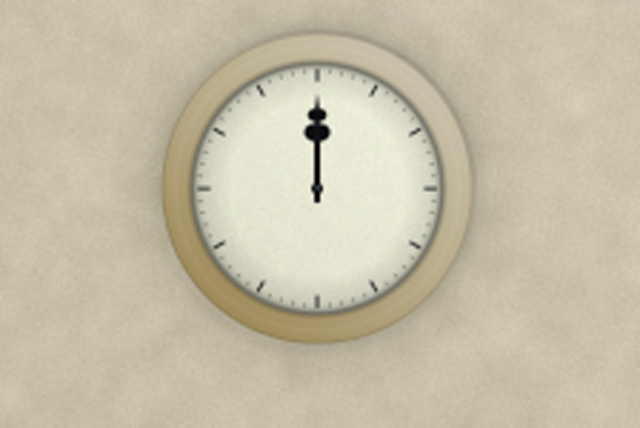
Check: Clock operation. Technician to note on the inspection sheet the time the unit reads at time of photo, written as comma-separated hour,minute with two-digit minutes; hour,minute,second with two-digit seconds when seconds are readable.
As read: 12,00
